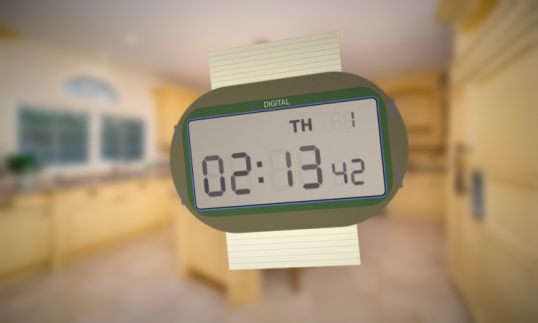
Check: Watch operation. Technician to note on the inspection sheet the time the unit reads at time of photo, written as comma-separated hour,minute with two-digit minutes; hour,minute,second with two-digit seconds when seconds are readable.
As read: 2,13,42
